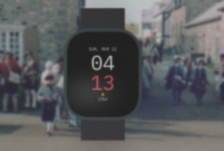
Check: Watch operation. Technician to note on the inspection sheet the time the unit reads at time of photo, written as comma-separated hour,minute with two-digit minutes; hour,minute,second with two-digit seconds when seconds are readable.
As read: 4,13
